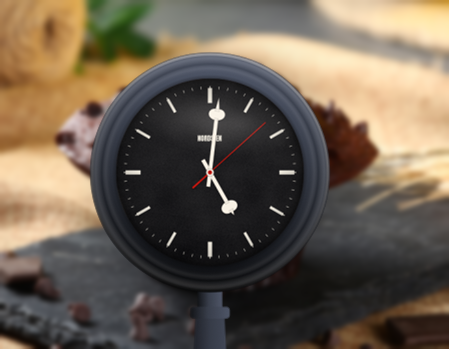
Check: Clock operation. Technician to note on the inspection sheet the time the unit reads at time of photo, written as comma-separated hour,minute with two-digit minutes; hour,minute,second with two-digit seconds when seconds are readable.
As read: 5,01,08
